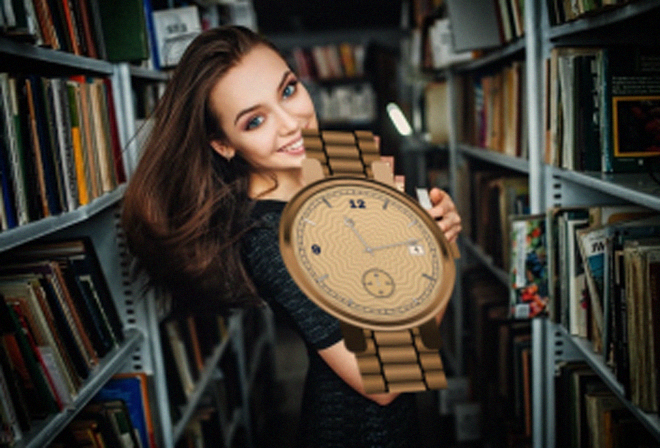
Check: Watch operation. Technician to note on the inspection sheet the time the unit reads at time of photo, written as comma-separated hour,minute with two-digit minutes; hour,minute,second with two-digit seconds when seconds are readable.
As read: 11,13
